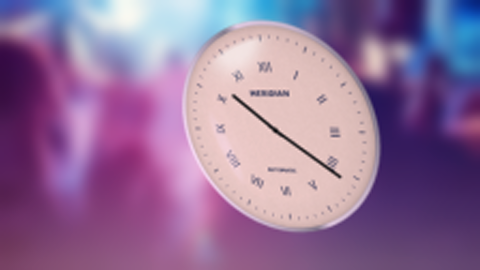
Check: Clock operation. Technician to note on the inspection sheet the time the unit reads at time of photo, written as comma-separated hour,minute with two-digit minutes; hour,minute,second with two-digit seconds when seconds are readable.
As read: 10,21
